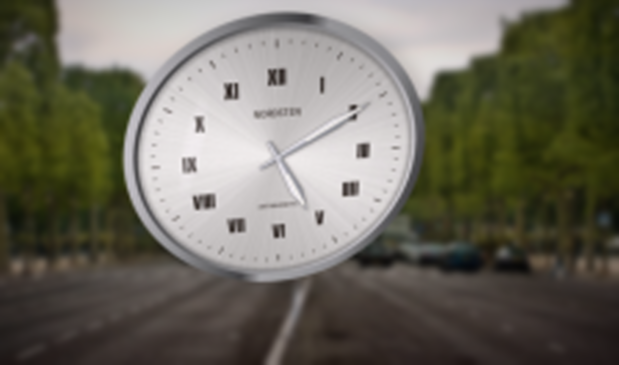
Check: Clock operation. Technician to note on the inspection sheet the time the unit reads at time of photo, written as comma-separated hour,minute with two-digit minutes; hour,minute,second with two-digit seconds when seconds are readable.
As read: 5,10
